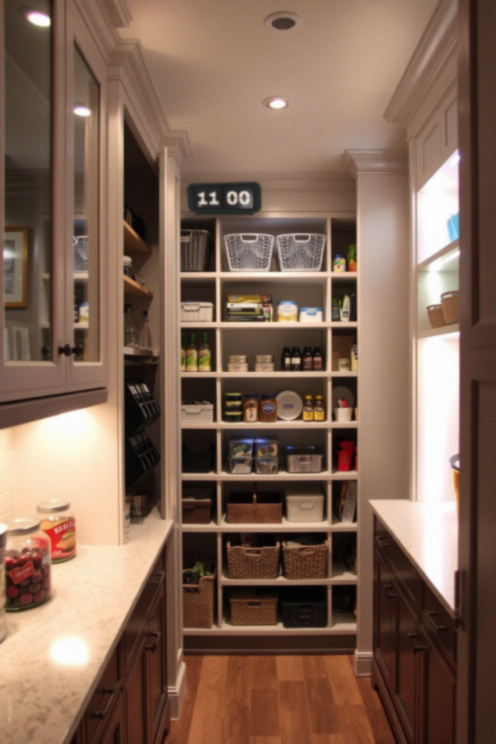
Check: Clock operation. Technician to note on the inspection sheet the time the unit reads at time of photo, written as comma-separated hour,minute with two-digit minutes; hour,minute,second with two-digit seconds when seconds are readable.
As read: 11,00
